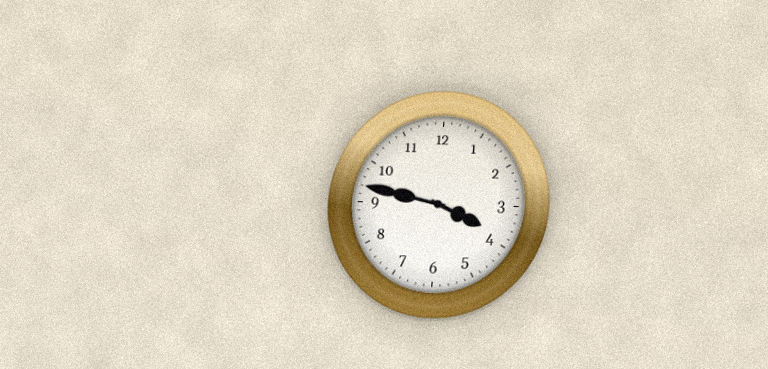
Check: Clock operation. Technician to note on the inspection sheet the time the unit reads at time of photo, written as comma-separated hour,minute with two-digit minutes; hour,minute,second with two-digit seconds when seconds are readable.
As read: 3,47
